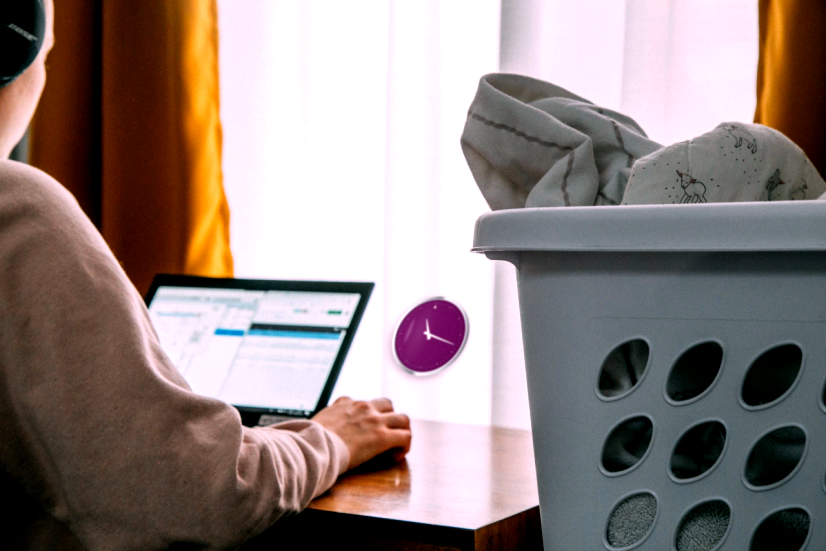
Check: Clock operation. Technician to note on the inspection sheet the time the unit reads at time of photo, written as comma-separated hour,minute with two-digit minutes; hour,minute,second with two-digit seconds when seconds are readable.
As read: 11,18
